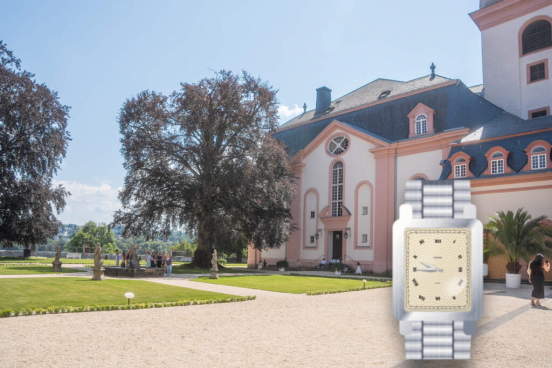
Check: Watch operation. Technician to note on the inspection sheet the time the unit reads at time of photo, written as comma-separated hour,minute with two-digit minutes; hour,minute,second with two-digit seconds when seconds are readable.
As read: 9,45
